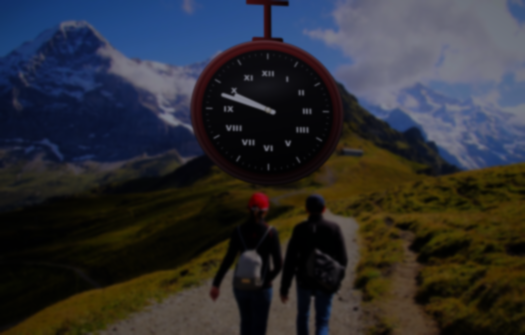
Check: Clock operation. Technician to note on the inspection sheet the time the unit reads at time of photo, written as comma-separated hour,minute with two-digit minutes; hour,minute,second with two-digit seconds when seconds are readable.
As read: 9,48
